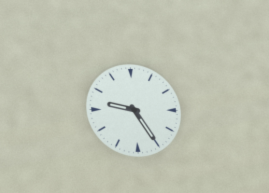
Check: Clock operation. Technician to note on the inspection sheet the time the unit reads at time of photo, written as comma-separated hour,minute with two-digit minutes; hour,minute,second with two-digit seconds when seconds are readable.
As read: 9,25
